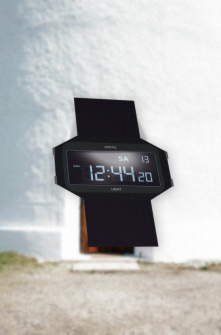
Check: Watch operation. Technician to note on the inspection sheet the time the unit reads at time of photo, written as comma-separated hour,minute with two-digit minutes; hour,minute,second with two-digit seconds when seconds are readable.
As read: 12,44,20
